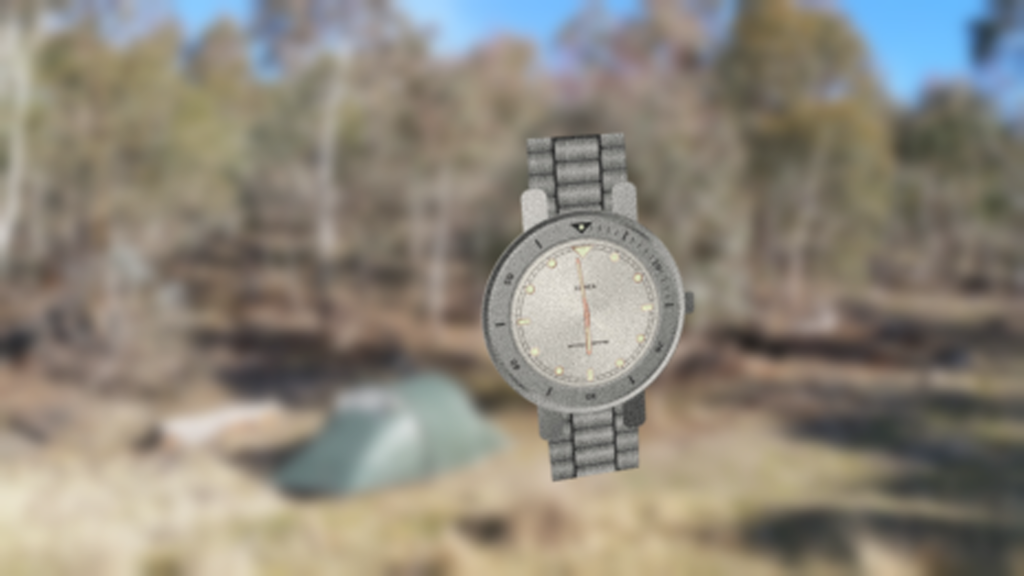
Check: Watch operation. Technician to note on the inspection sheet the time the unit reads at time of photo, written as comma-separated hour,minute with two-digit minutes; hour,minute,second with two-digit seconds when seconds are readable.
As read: 5,59
